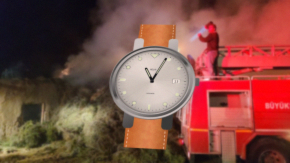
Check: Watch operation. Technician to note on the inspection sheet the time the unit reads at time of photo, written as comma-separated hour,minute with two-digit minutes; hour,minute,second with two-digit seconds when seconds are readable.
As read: 11,04
